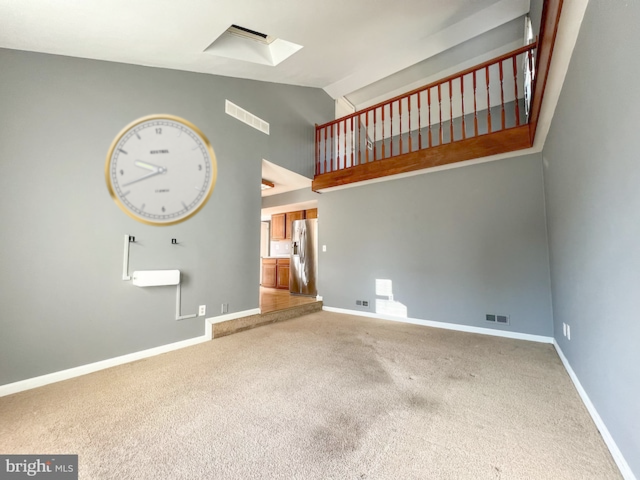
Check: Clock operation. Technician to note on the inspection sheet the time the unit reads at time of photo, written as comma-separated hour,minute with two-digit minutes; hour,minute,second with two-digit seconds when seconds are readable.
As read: 9,42
